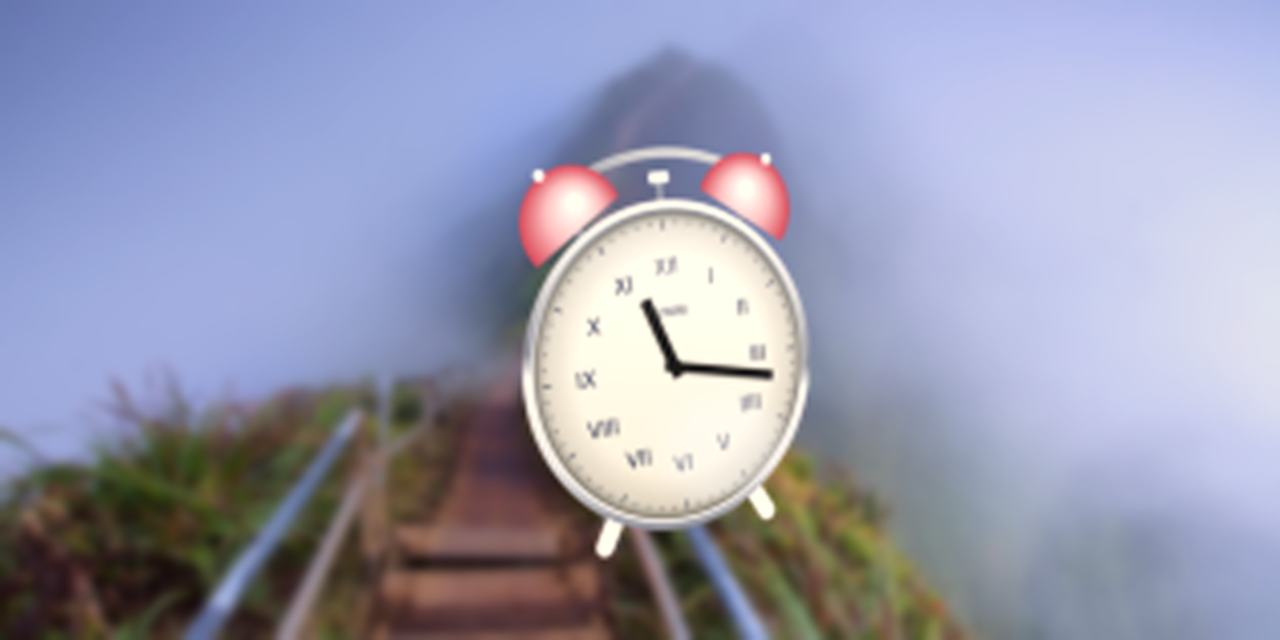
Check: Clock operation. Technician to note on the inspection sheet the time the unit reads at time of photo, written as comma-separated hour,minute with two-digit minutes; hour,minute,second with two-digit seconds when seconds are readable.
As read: 11,17
